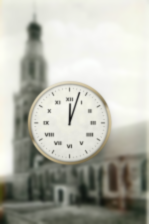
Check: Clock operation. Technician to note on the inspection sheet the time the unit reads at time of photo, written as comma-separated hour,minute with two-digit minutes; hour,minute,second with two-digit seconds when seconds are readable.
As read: 12,03
